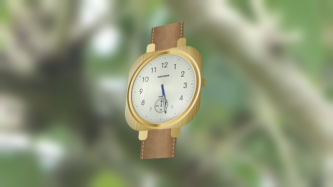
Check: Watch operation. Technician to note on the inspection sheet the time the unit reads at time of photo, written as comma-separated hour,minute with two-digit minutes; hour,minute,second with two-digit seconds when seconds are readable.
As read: 5,28
